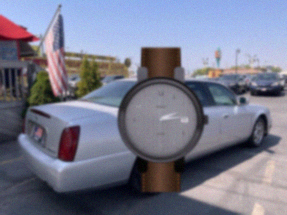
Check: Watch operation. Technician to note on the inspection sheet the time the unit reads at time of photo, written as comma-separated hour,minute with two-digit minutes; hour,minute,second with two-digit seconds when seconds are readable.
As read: 2,14
